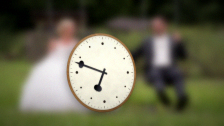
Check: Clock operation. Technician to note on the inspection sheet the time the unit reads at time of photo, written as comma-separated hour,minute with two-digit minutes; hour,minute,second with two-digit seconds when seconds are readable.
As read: 6,48
